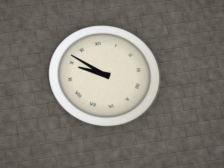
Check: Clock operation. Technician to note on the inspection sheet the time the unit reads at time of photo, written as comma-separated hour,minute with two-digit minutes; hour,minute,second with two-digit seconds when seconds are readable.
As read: 9,52
